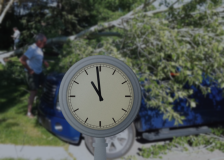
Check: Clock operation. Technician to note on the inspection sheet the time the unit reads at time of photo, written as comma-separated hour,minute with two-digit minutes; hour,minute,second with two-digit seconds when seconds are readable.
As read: 10,59
